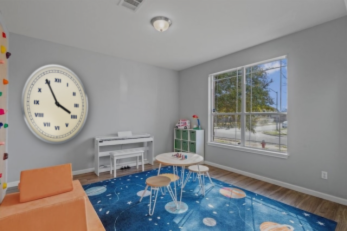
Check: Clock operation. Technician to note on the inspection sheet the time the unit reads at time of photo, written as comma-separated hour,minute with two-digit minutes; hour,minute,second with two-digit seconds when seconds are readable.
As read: 3,55
